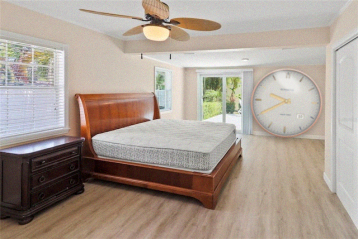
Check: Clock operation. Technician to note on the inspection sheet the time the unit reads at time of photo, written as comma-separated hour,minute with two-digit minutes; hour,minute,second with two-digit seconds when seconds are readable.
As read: 9,40
